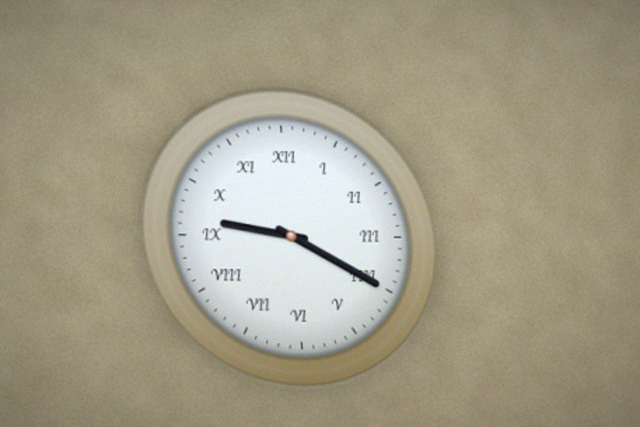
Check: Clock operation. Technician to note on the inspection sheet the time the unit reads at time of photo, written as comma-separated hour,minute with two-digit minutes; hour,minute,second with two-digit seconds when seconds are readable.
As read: 9,20
